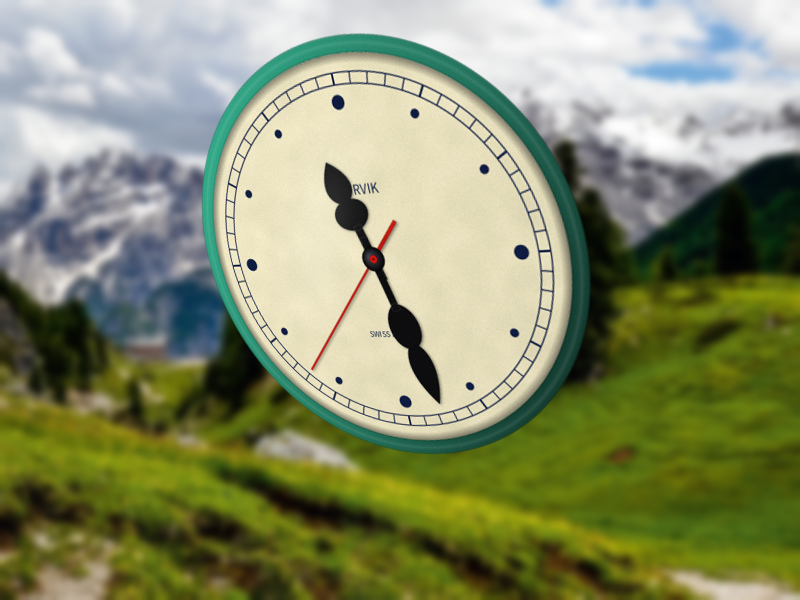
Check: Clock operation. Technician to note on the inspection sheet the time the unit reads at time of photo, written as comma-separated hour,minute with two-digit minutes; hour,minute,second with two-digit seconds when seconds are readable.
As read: 11,27,37
